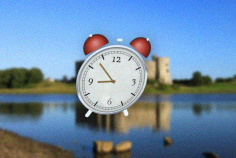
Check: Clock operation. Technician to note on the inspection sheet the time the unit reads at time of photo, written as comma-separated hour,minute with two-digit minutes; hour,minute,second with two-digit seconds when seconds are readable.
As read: 8,53
